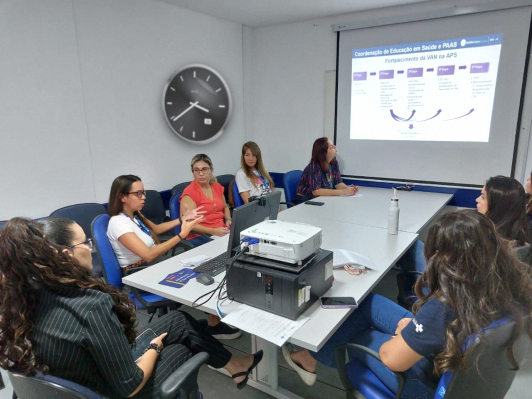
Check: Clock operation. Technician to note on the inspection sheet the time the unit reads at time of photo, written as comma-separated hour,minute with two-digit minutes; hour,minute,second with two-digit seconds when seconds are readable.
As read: 3,39
